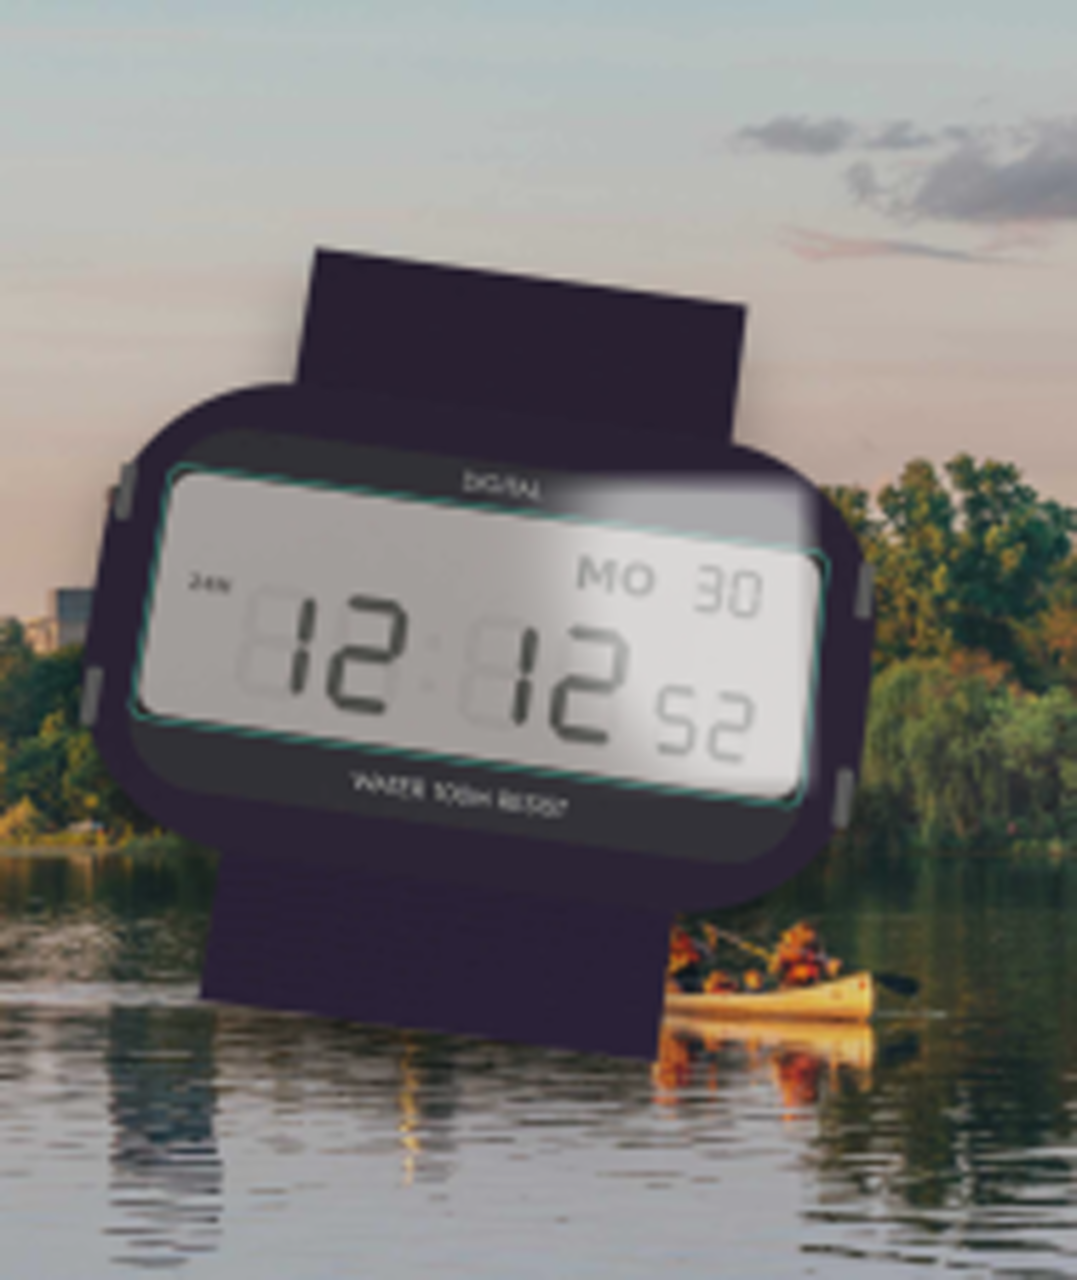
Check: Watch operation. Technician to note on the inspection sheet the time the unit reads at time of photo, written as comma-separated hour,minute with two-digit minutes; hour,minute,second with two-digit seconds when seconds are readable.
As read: 12,12,52
